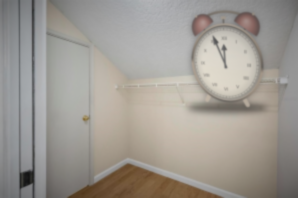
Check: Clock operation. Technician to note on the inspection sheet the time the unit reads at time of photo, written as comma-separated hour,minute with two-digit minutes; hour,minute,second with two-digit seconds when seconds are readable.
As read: 11,56
